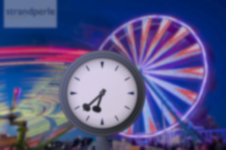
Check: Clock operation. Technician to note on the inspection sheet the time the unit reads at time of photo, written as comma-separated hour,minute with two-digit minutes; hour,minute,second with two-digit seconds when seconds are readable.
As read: 6,38
